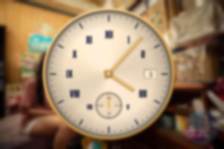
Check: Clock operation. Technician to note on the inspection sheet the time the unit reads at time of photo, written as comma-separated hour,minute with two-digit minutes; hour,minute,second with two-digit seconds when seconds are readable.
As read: 4,07
